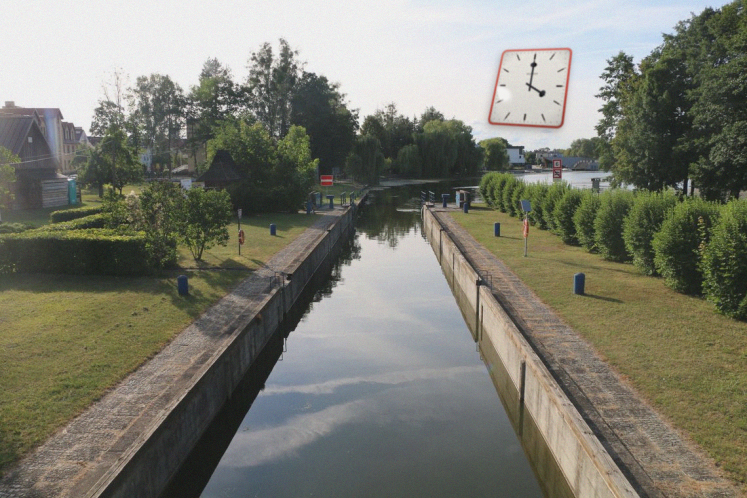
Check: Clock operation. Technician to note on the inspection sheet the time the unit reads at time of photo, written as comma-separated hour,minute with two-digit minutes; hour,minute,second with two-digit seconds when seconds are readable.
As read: 4,00
